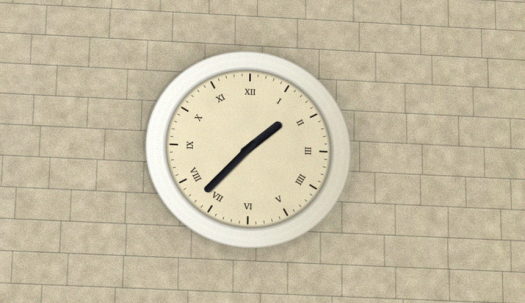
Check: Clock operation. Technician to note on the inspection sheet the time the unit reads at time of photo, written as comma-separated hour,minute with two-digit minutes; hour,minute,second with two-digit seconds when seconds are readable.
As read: 1,37
